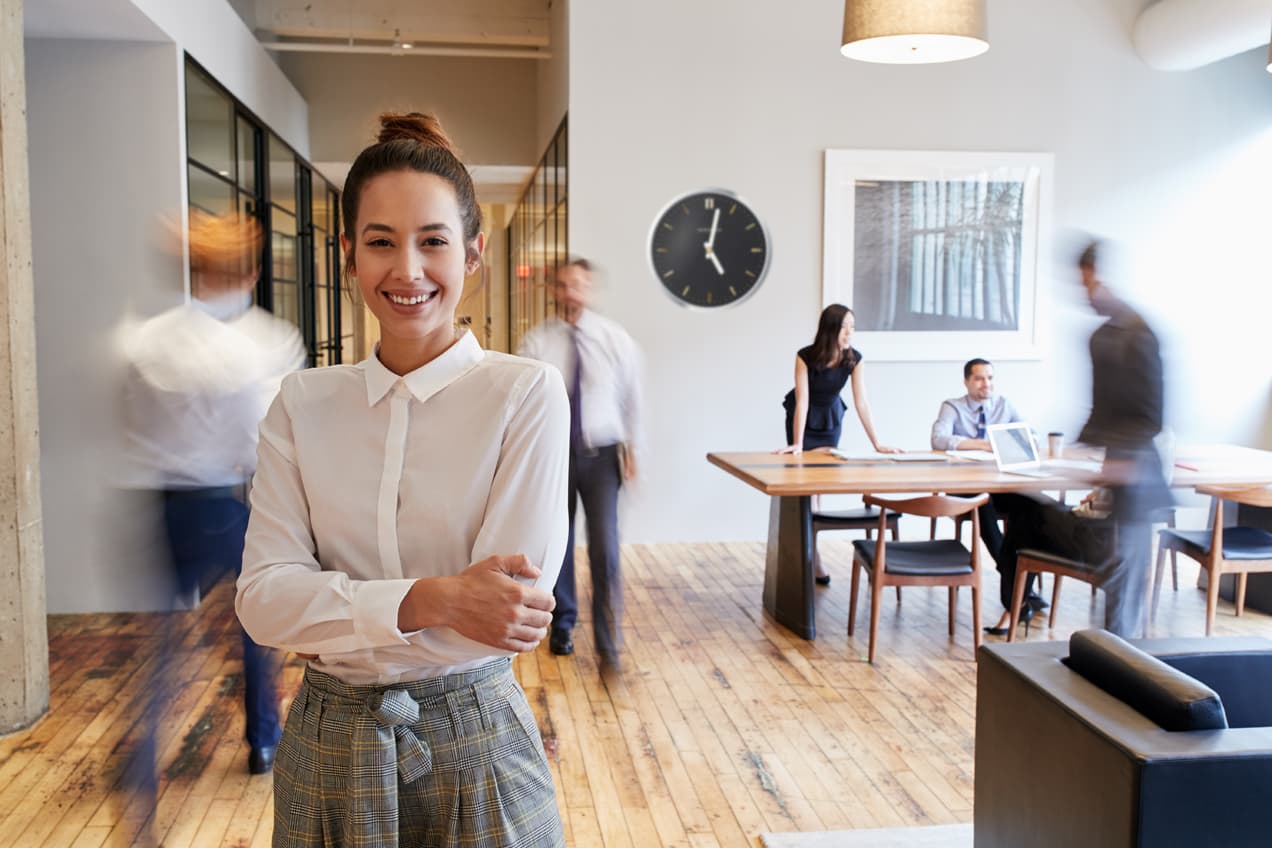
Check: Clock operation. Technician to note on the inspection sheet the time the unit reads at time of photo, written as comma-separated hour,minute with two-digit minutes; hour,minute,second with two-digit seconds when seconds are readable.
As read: 5,02
